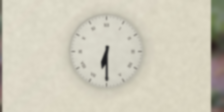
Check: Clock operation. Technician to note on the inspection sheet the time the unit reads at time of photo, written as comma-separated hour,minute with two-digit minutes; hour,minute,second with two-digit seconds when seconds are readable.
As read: 6,30
